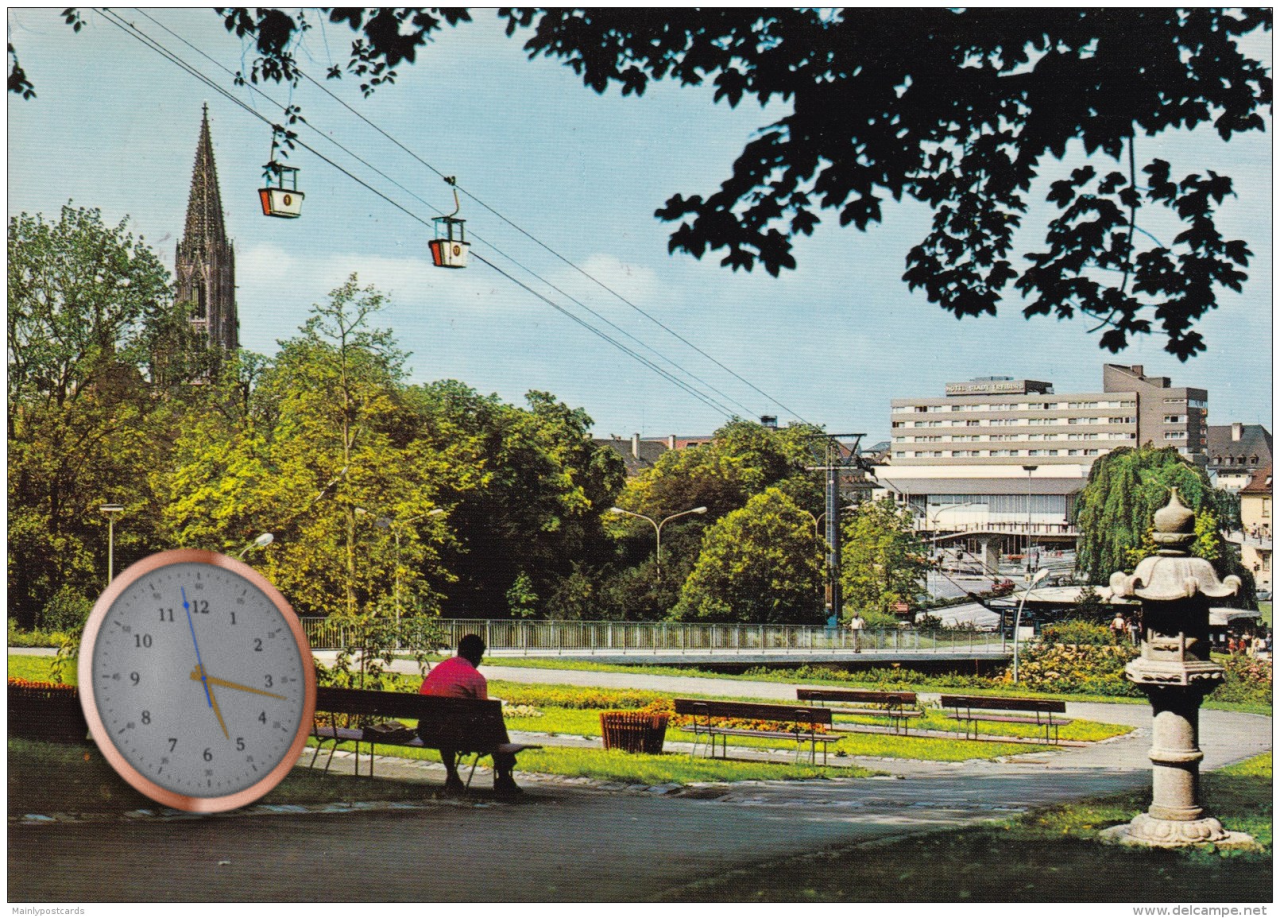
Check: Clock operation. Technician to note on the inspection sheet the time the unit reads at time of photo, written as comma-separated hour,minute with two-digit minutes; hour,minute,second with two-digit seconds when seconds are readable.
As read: 5,16,58
